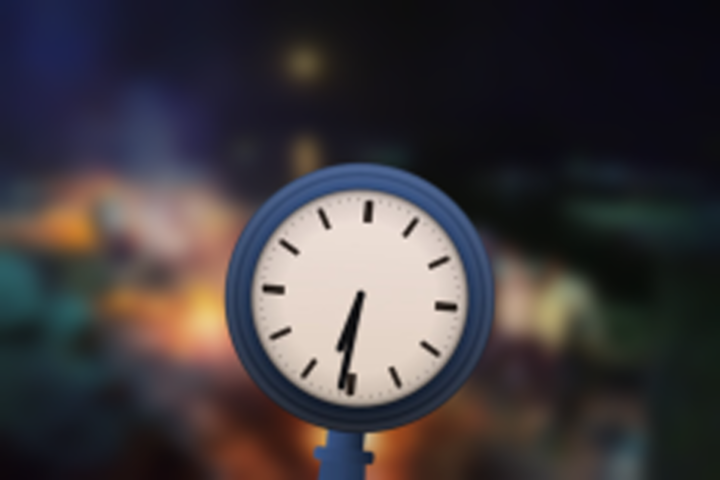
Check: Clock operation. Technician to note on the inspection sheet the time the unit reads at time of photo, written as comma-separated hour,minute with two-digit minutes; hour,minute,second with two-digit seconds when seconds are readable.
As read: 6,31
